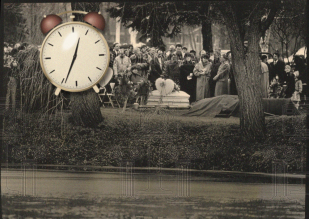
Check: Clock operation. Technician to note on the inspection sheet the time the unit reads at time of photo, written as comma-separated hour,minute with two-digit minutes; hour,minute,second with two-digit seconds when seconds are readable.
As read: 12,34
